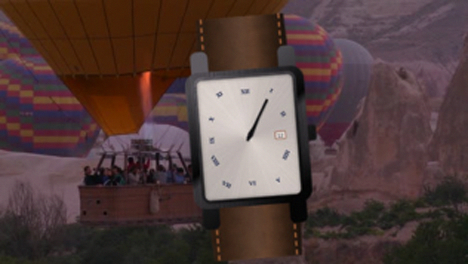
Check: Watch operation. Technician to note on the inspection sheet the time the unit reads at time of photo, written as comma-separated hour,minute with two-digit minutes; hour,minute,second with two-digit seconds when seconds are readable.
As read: 1,05
